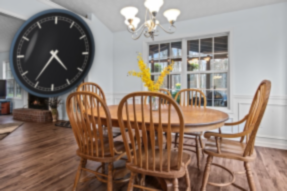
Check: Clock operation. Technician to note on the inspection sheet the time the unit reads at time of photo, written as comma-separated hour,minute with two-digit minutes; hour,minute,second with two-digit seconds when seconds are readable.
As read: 4,36
